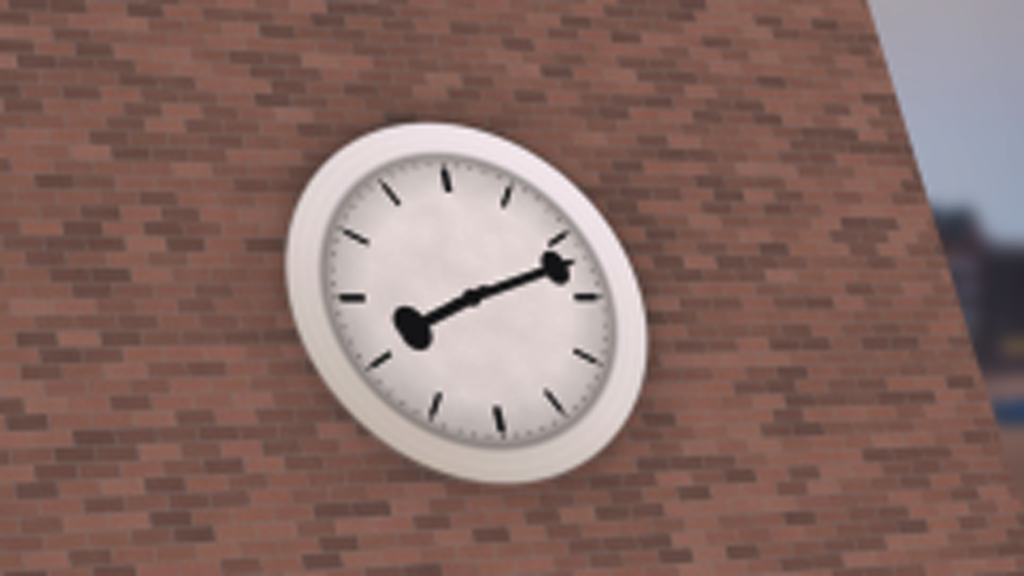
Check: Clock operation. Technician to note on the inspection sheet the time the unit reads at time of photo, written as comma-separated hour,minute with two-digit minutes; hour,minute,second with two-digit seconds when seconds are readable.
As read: 8,12
